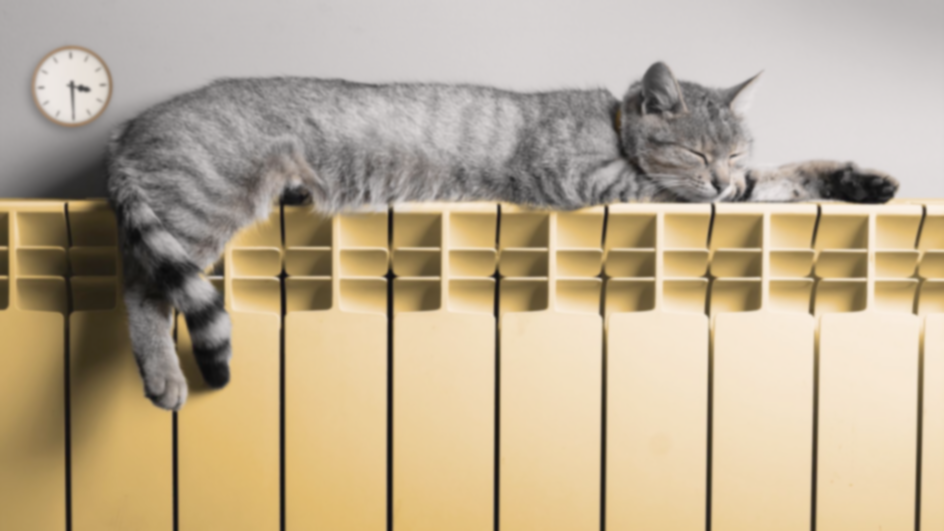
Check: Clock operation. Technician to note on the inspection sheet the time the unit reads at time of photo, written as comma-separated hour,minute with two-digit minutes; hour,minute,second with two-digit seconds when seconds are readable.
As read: 3,30
